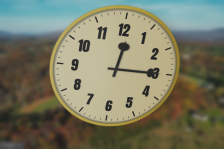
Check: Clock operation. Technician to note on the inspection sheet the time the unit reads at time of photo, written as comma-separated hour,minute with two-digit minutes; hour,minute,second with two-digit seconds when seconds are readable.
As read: 12,15
